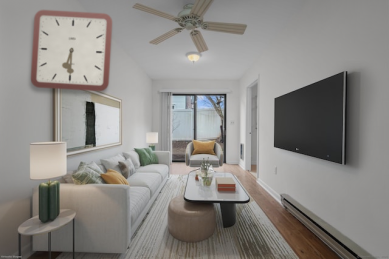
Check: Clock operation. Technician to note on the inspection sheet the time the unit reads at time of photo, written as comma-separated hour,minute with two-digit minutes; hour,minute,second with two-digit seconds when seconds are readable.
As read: 6,30
